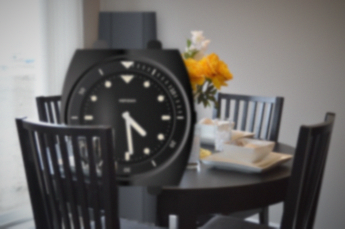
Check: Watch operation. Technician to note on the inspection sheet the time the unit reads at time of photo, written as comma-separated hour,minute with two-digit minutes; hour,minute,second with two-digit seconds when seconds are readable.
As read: 4,29
